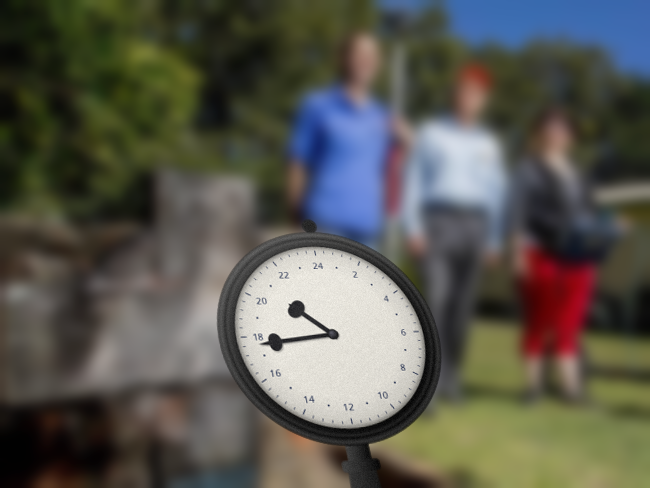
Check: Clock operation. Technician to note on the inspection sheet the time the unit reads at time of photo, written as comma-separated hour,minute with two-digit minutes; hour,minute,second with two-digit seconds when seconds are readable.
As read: 20,44
